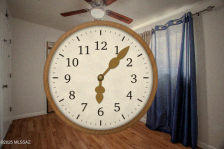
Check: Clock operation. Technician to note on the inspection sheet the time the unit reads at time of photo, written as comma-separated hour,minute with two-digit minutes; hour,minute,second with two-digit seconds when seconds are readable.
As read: 6,07
